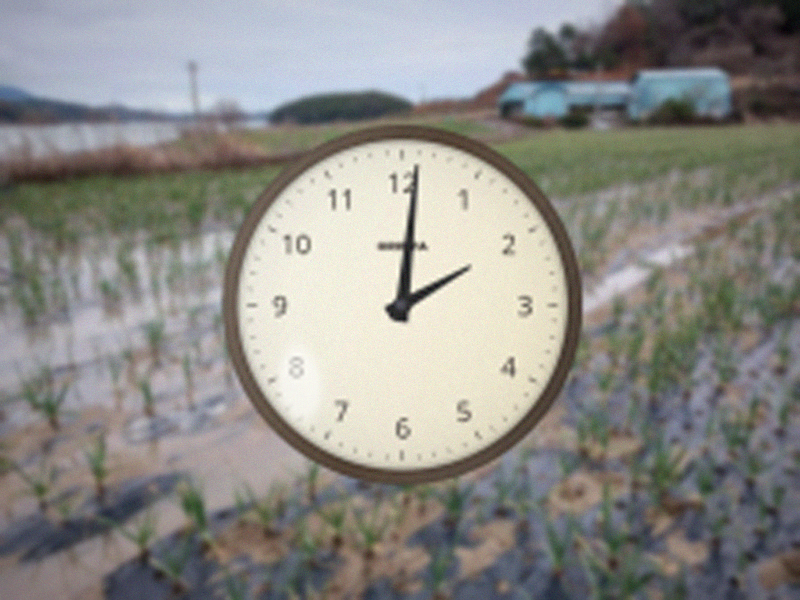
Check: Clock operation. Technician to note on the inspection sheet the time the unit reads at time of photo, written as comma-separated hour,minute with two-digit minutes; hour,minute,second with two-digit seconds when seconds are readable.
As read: 2,01
